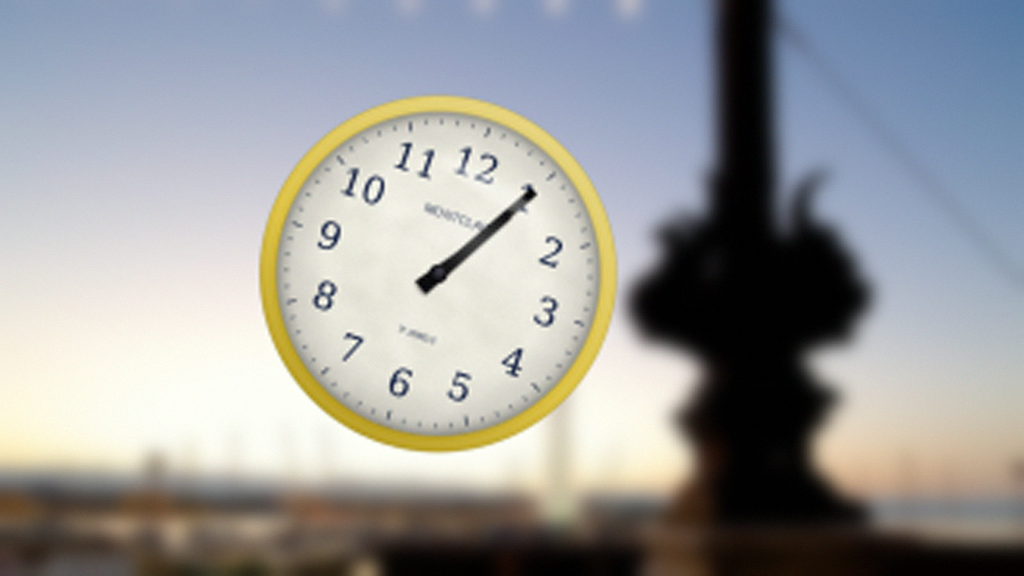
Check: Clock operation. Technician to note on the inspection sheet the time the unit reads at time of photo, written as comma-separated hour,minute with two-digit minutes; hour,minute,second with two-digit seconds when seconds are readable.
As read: 1,05
